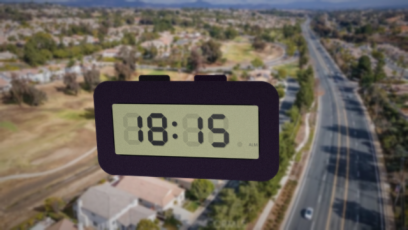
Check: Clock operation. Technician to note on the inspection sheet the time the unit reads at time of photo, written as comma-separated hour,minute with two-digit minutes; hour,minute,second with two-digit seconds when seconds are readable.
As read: 18,15
